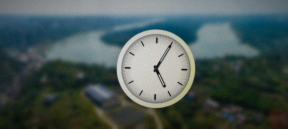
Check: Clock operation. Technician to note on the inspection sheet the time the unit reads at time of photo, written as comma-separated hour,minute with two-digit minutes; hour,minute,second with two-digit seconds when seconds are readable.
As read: 5,05
